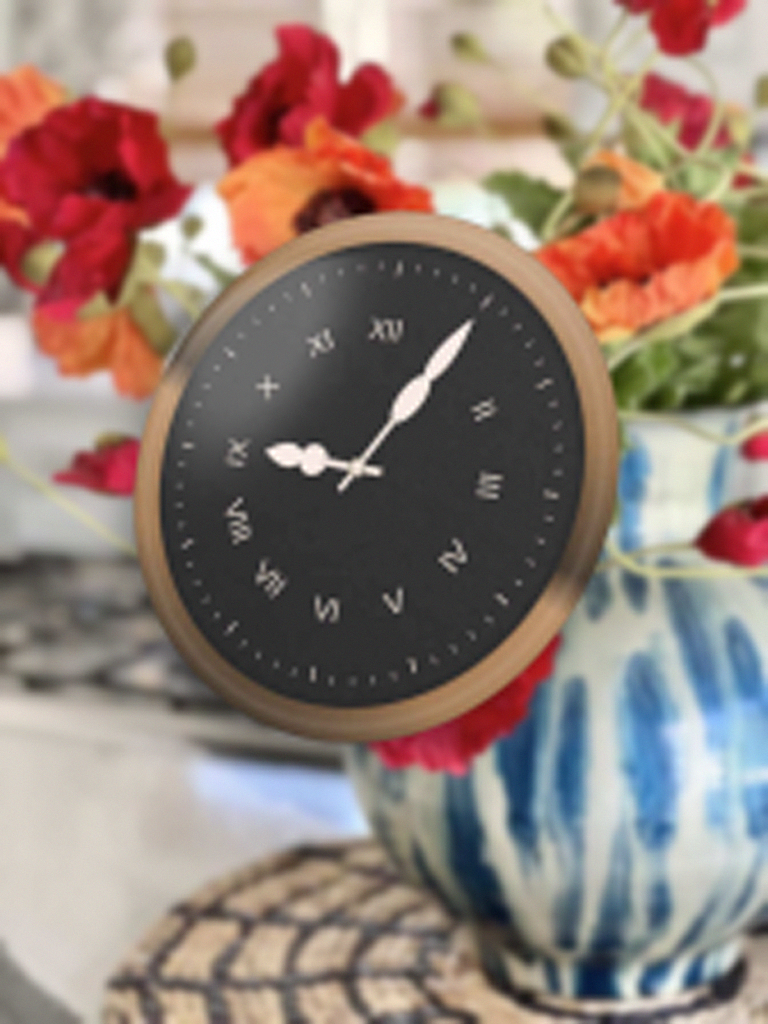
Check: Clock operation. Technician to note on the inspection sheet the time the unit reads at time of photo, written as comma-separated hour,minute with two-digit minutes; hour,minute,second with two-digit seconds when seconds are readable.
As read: 9,05
